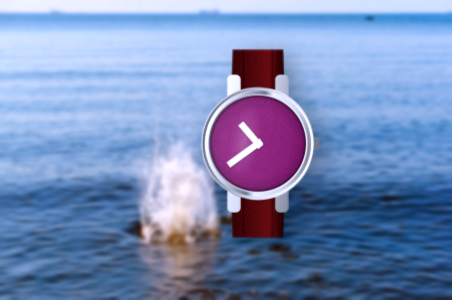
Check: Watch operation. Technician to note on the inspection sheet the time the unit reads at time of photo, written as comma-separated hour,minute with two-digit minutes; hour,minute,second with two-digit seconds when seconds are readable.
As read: 10,39
